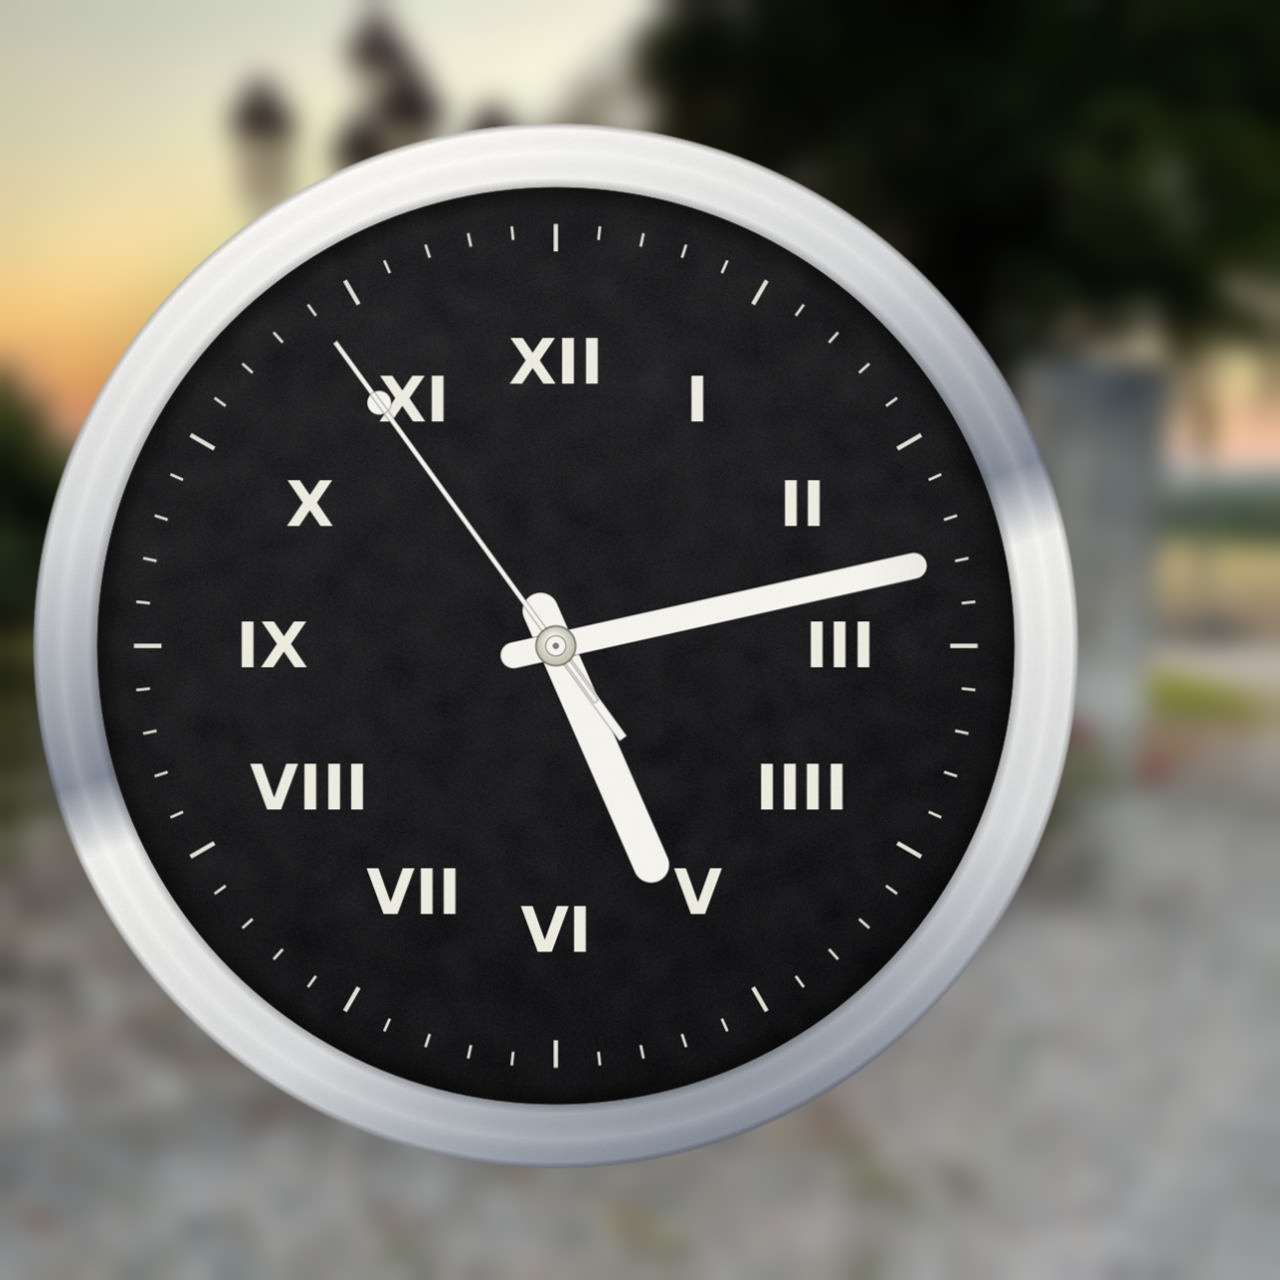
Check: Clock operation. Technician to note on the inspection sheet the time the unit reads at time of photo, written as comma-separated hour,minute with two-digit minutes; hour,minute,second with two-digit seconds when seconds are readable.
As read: 5,12,54
